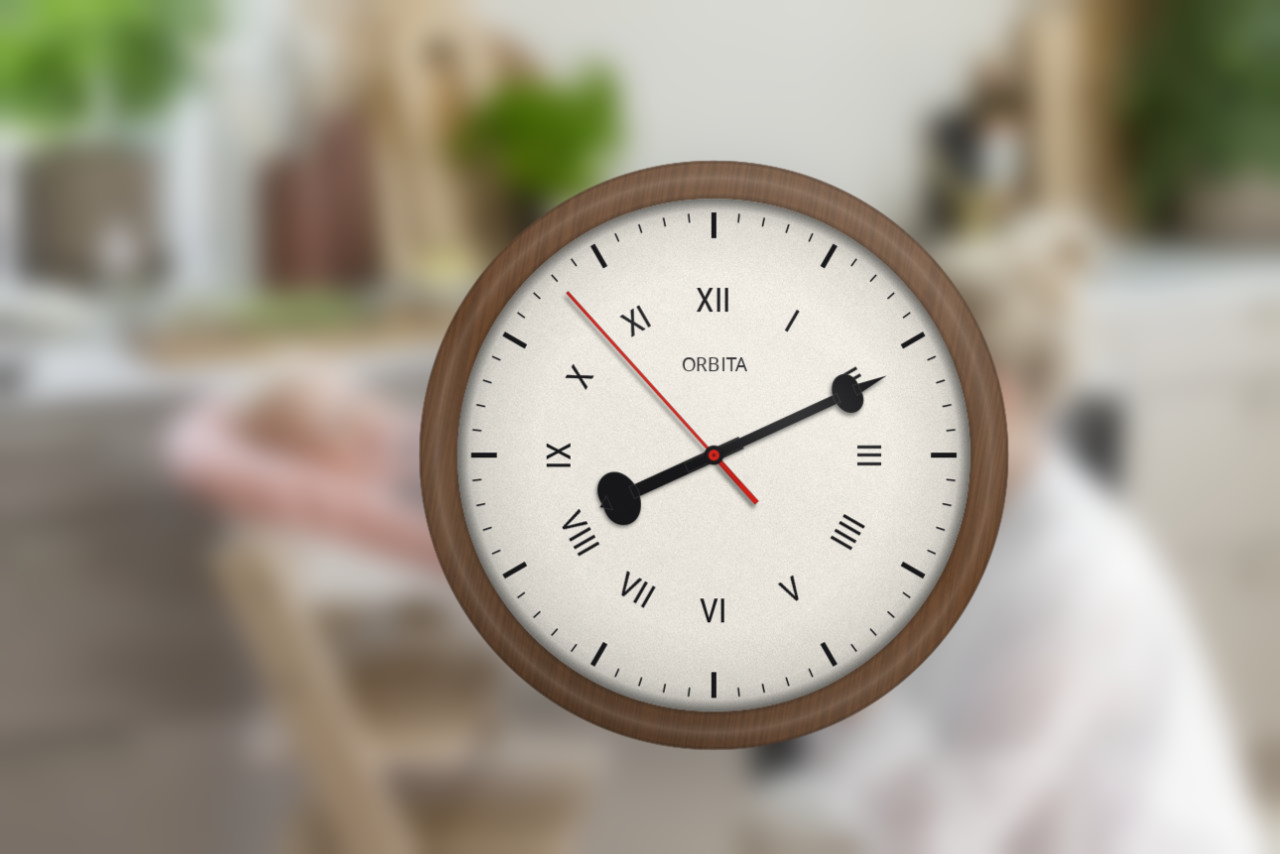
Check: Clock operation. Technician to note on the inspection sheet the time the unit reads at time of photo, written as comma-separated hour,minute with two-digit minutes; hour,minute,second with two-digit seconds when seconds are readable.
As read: 8,10,53
